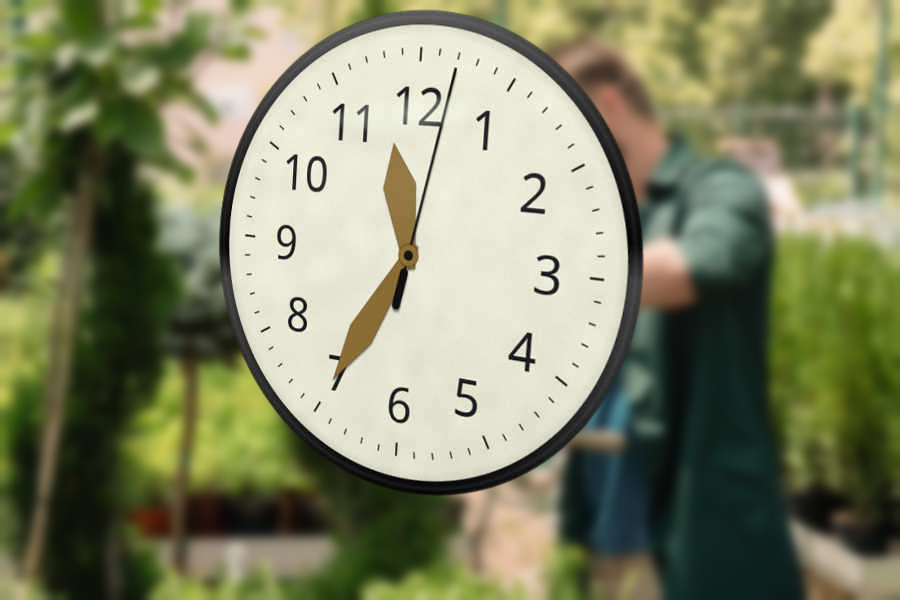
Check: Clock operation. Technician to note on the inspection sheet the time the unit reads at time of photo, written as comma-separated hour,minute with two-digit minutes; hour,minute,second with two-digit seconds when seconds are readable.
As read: 11,35,02
